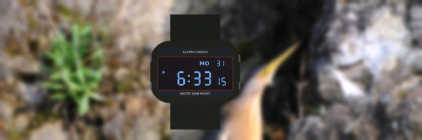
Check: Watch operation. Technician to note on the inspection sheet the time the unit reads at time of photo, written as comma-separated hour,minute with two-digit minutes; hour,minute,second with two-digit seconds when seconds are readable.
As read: 6,33,15
